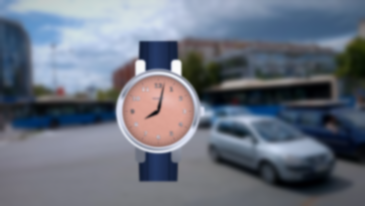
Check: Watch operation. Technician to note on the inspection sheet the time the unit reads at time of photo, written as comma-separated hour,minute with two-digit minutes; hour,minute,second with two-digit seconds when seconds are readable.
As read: 8,02
